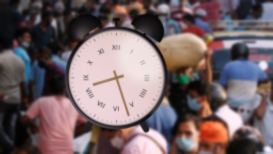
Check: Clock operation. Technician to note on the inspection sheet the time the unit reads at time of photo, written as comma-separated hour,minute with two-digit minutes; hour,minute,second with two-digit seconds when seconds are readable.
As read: 8,27
